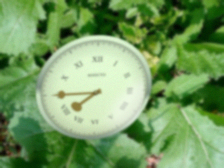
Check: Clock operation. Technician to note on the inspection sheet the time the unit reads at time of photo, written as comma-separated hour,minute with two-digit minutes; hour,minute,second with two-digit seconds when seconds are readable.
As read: 7,45
